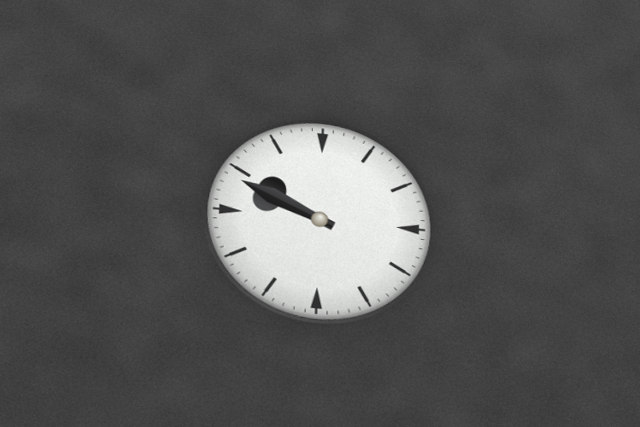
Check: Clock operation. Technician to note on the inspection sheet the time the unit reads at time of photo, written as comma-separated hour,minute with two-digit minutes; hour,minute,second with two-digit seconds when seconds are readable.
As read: 9,49
